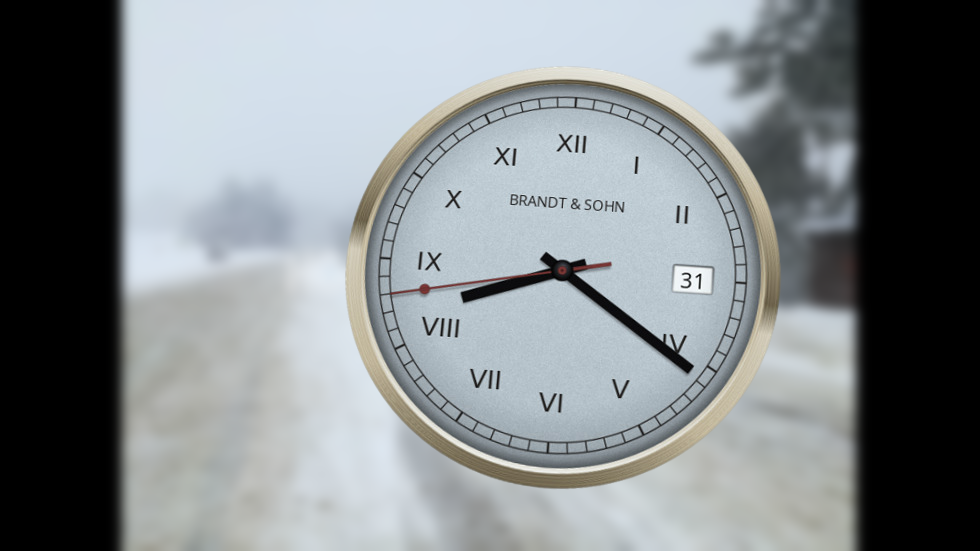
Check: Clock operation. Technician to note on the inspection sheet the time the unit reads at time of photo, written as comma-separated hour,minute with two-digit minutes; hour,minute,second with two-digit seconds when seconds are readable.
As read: 8,20,43
